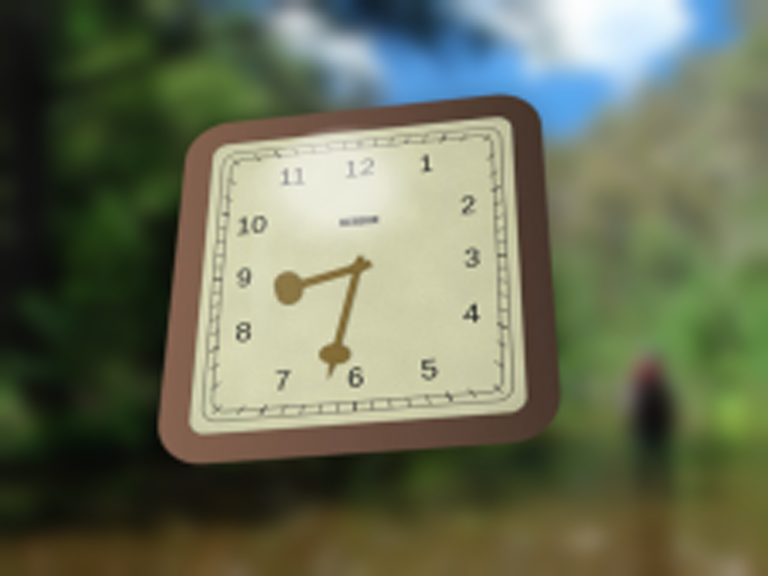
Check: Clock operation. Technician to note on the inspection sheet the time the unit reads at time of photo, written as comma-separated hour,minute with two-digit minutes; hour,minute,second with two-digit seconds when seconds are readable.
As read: 8,32
